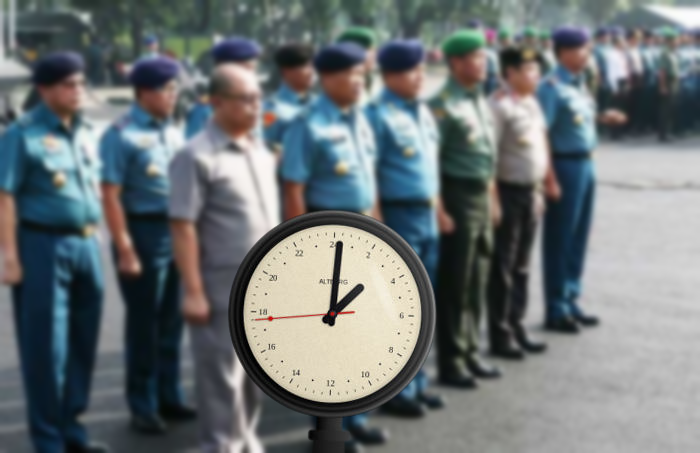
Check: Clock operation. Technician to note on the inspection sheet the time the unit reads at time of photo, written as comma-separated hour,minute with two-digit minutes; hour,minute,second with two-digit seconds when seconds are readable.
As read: 3,00,44
